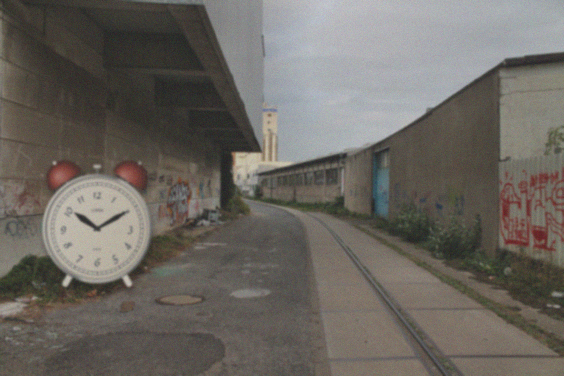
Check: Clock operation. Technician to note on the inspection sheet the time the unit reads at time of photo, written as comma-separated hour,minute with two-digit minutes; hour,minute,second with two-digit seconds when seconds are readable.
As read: 10,10
